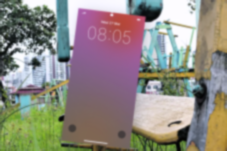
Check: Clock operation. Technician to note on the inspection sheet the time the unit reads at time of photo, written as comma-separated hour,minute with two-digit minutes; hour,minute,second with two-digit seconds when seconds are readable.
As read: 8,05
